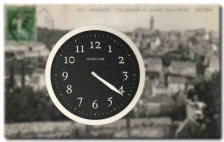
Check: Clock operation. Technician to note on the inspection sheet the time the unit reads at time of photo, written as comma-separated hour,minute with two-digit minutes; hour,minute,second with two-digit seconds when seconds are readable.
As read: 4,21
